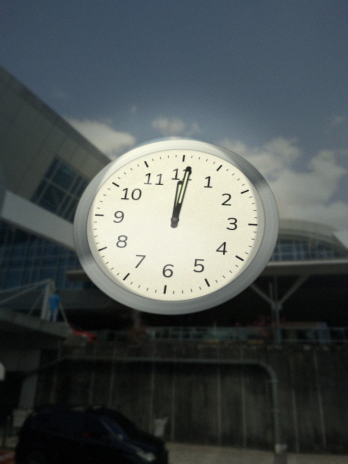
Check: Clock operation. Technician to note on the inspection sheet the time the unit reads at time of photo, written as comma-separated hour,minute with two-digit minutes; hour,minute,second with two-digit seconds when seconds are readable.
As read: 12,01
